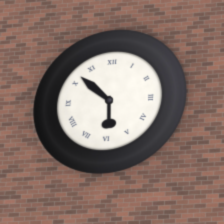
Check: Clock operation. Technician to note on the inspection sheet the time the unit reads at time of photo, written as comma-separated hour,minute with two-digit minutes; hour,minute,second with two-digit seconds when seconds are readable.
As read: 5,52
